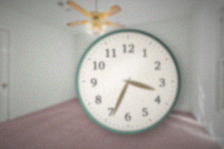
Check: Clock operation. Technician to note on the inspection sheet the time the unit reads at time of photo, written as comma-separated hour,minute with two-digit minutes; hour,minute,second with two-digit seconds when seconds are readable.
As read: 3,34
